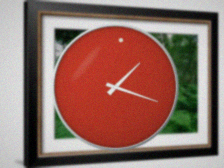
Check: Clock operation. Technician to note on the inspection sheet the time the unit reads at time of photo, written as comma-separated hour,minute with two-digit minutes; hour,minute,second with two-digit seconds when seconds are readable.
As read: 1,17
